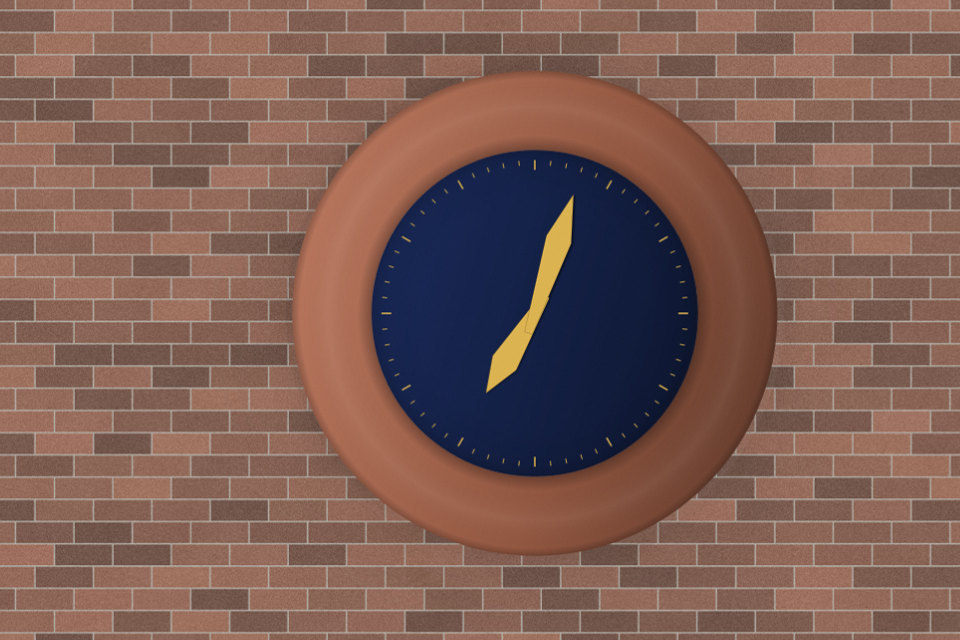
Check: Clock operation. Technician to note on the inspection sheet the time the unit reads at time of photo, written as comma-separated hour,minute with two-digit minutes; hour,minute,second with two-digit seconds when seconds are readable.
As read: 7,03
